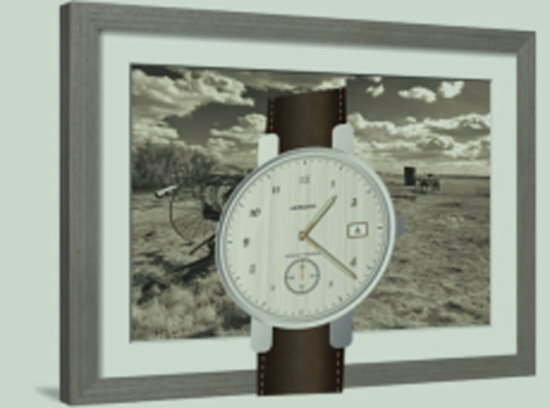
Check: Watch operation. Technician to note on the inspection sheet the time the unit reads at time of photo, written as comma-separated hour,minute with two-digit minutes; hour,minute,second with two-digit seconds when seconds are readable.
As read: 1,22
